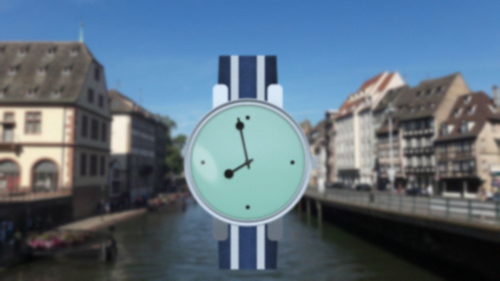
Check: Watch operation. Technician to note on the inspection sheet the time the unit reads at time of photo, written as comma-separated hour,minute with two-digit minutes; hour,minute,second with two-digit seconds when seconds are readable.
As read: 7,58
